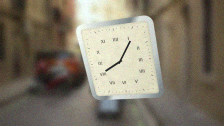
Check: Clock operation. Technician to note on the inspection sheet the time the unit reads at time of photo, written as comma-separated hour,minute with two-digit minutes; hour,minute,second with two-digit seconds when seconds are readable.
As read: 8,06
